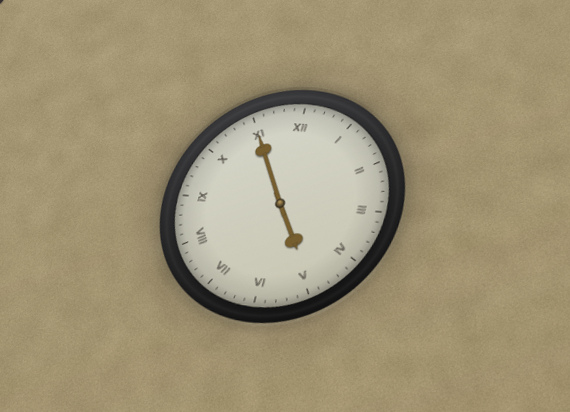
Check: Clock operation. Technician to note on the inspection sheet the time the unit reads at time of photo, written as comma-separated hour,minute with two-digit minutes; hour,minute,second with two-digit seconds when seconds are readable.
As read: 4,55
